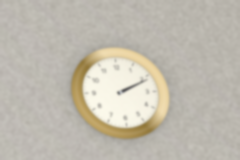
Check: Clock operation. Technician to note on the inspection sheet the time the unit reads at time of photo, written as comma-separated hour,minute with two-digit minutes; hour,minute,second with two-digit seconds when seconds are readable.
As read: 2,11
